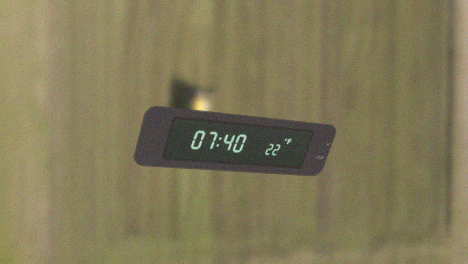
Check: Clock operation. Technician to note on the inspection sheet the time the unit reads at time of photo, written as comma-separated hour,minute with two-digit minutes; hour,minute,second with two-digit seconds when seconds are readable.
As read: 7,40
